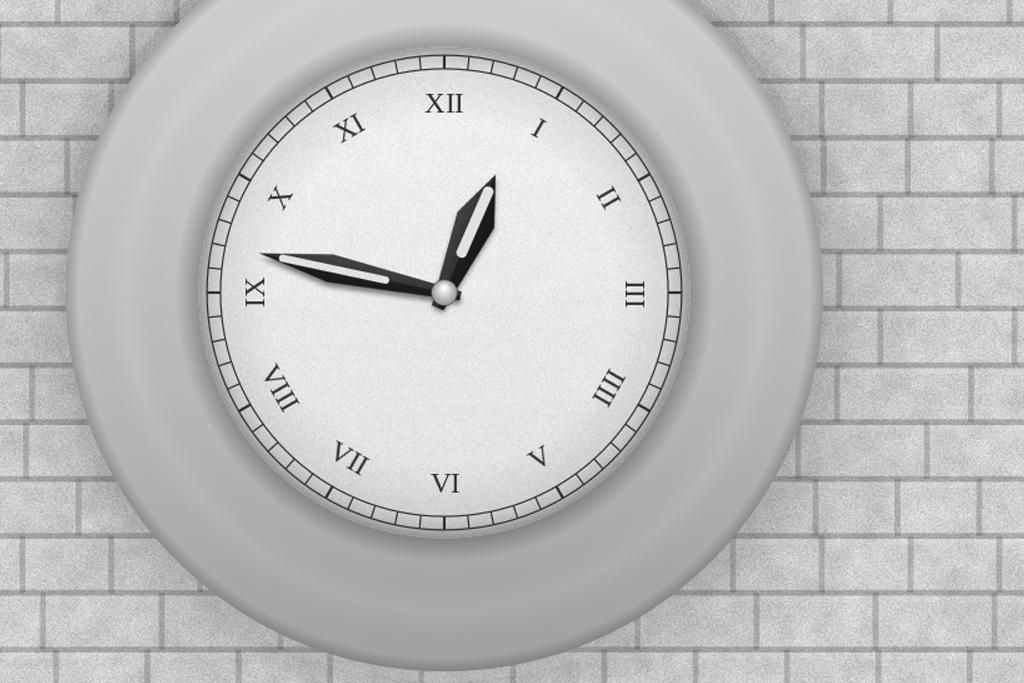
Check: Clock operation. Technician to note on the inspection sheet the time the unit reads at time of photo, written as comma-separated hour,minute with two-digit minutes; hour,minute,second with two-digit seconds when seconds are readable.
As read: 12,47
